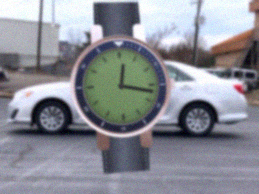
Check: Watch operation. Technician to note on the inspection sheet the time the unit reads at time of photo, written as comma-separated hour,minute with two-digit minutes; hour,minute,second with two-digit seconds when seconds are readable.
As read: 12,17
